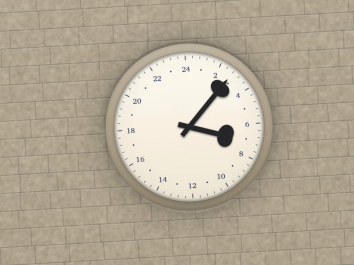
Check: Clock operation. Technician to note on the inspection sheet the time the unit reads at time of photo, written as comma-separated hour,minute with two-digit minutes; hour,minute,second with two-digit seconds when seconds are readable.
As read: 7,07
